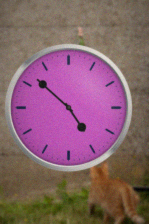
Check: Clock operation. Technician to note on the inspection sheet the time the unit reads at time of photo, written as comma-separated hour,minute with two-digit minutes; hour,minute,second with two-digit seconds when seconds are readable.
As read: 4,52
